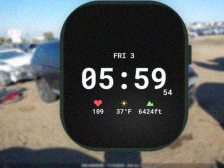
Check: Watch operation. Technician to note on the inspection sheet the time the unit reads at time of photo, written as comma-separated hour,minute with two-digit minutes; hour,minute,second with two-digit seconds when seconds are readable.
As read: 5,59,54
